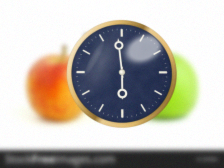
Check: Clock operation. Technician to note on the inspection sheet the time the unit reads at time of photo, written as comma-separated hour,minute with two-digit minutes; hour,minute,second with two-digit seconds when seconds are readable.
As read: 5,59
